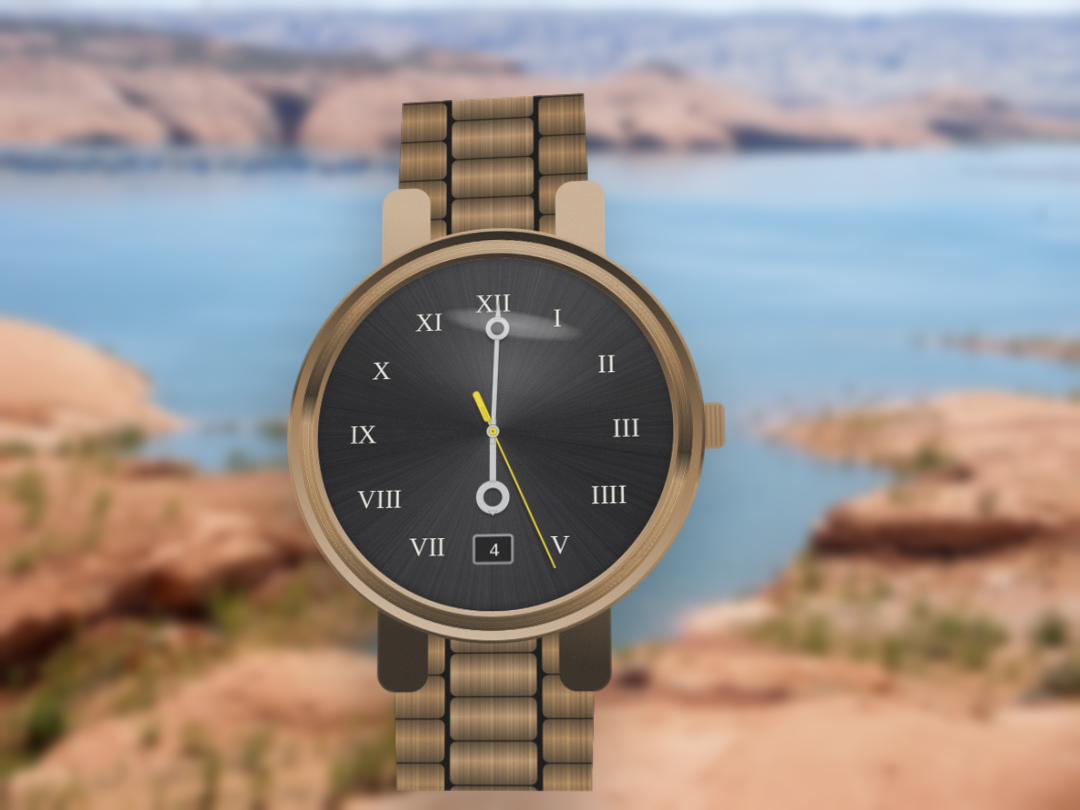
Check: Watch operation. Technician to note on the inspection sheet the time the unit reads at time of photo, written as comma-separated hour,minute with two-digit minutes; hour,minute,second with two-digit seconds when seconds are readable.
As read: 6,00,26
